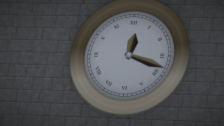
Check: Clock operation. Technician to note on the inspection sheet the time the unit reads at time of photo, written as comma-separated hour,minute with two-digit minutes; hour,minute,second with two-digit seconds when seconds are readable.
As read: 12,18
